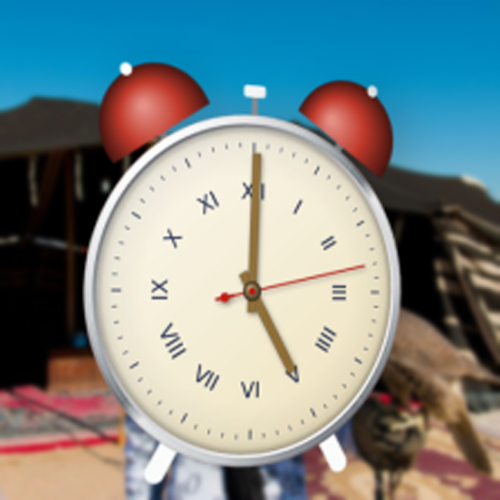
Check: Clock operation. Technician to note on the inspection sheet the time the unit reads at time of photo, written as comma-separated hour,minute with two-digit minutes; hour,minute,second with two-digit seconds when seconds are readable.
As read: 5,00,13
